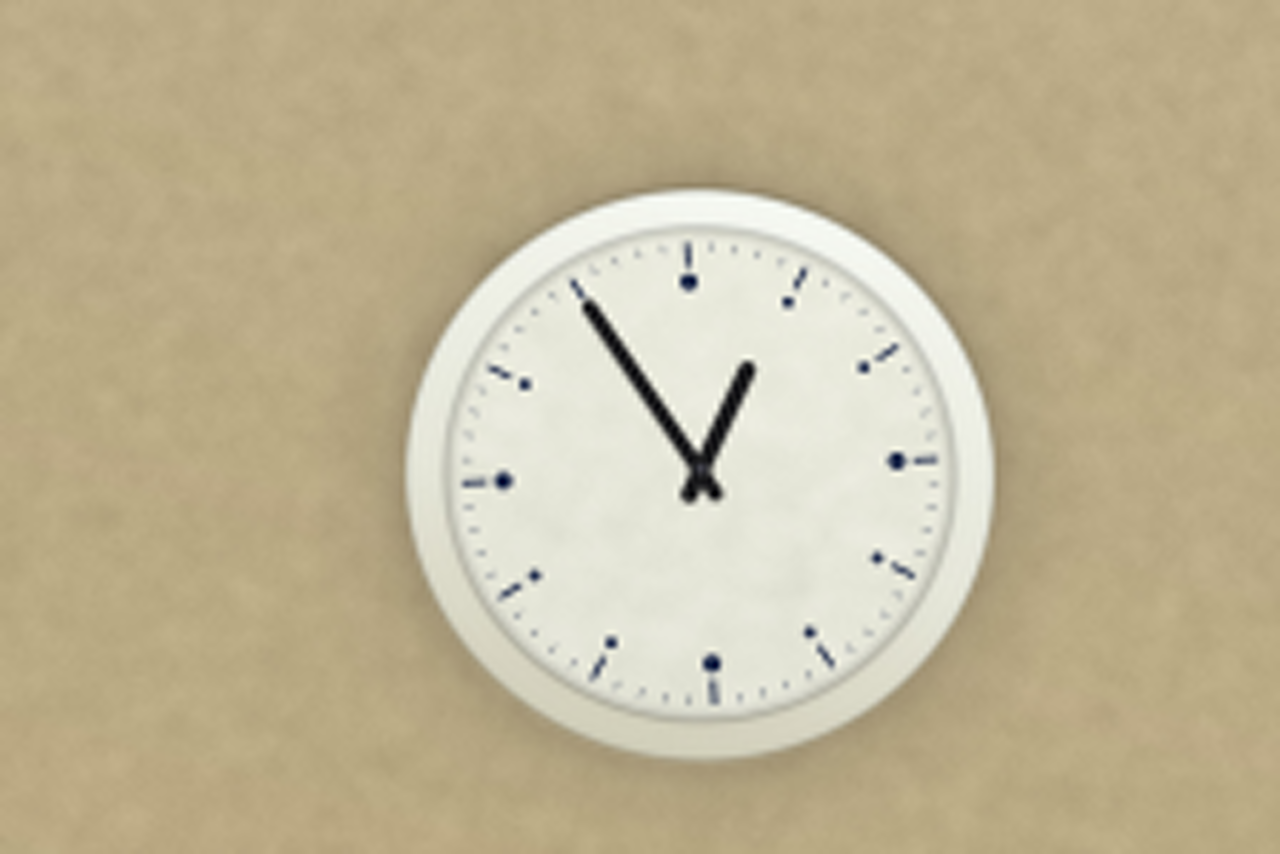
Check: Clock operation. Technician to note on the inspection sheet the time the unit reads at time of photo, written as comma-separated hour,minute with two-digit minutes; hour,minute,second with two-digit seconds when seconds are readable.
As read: 12,55
